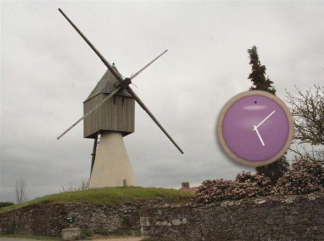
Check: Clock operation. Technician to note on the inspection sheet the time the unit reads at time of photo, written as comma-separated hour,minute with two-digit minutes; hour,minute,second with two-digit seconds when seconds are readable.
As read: 5,08
